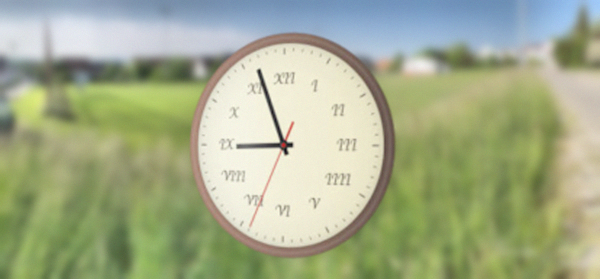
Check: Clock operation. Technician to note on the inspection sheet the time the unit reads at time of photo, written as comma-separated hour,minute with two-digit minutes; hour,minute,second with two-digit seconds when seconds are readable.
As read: 8,56,34
